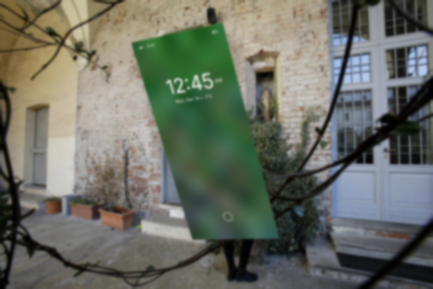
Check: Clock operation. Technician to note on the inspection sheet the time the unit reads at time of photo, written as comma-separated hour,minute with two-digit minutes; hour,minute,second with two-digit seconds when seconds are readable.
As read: 12,45
